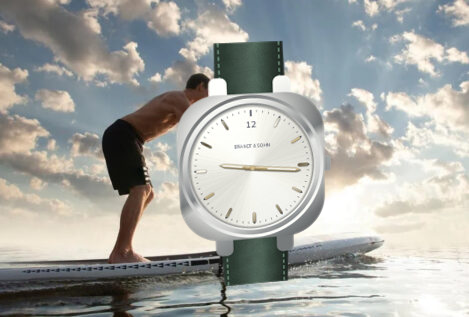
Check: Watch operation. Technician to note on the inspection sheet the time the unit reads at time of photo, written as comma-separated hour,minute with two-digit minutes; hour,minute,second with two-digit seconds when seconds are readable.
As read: 9,16
